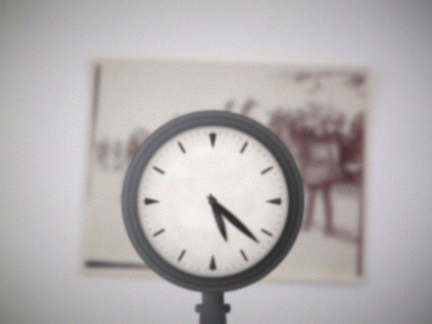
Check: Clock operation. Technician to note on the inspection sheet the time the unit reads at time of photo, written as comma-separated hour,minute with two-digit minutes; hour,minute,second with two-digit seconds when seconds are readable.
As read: 5,22
